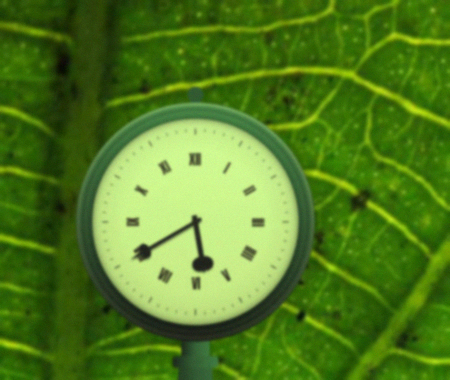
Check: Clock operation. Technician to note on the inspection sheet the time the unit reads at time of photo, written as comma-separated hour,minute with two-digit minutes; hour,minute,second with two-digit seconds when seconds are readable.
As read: 5,40
